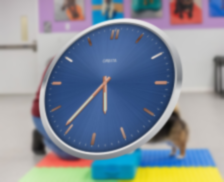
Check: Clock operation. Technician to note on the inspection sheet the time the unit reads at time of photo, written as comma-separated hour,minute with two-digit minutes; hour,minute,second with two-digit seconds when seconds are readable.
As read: 5,36
